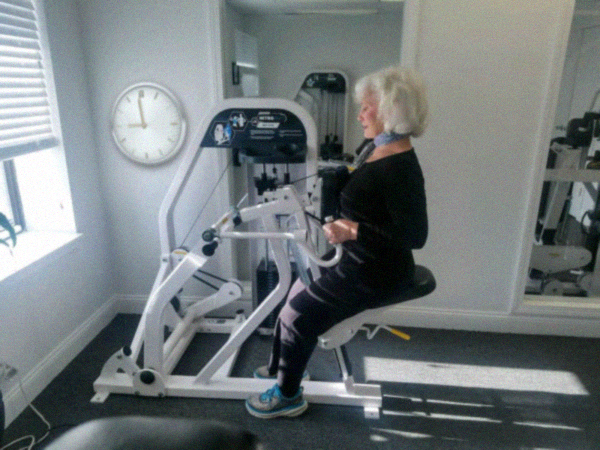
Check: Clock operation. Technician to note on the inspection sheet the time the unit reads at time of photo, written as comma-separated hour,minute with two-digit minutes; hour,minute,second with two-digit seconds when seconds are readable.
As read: 8,59
